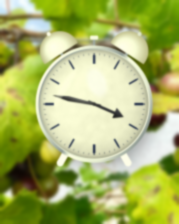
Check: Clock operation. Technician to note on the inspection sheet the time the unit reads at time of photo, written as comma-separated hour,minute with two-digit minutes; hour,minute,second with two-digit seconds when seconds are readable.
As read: 3,47
